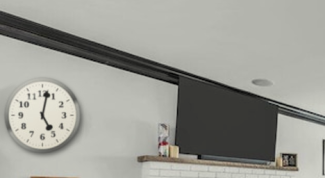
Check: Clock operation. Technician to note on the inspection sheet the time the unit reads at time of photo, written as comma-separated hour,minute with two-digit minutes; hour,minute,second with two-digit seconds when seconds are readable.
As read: 5,02
